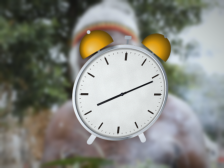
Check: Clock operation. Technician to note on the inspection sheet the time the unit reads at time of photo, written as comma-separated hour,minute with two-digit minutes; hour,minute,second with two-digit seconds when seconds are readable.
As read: 8,11
